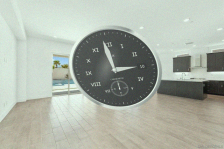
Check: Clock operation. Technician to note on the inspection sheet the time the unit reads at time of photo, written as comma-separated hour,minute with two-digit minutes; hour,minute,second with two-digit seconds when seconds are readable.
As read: 2,59
